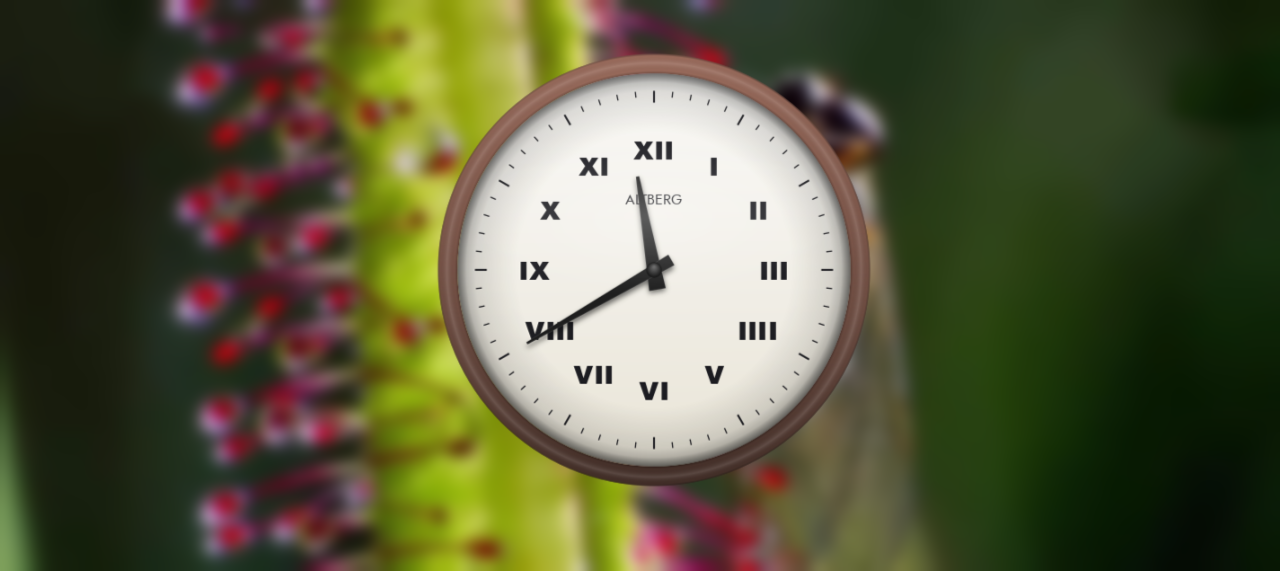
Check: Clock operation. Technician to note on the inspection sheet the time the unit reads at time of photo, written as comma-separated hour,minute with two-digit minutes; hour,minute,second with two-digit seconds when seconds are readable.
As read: 11,40
